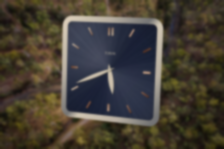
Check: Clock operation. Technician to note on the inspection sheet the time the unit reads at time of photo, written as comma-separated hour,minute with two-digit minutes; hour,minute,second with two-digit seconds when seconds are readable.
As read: 5,41
